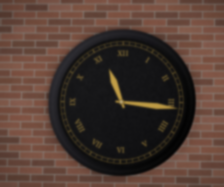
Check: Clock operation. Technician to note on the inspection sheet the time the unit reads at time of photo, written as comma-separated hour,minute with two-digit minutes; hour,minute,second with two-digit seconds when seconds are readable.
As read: 11,16
